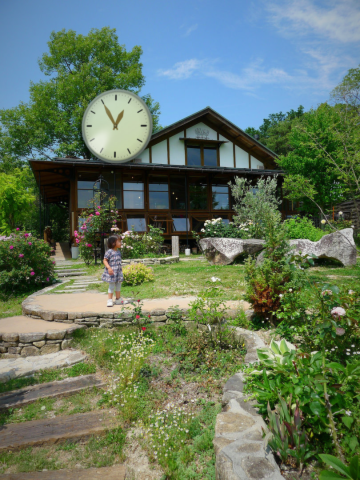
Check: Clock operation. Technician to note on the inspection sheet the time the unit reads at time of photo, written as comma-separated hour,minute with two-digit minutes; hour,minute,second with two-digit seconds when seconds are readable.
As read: 12,55
